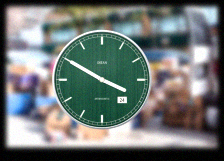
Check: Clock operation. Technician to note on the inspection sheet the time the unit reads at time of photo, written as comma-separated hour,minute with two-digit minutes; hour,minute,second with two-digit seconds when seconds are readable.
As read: 3,50
